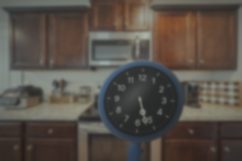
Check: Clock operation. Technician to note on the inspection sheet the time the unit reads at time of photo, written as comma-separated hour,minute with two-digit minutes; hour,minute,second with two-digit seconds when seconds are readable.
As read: 5,27
